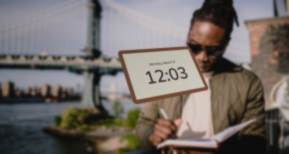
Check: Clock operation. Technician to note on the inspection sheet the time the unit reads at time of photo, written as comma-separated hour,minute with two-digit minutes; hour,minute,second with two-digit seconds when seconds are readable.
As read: 12,03
